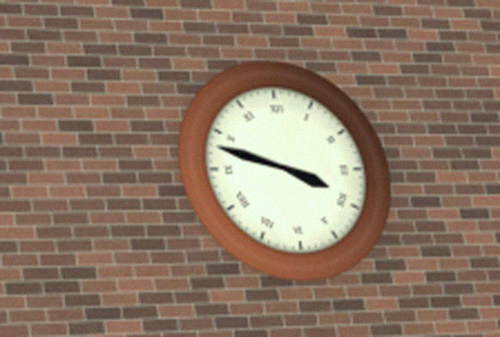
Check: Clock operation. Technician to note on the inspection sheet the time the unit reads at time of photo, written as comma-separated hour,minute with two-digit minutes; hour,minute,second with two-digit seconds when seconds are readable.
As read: 3,48
